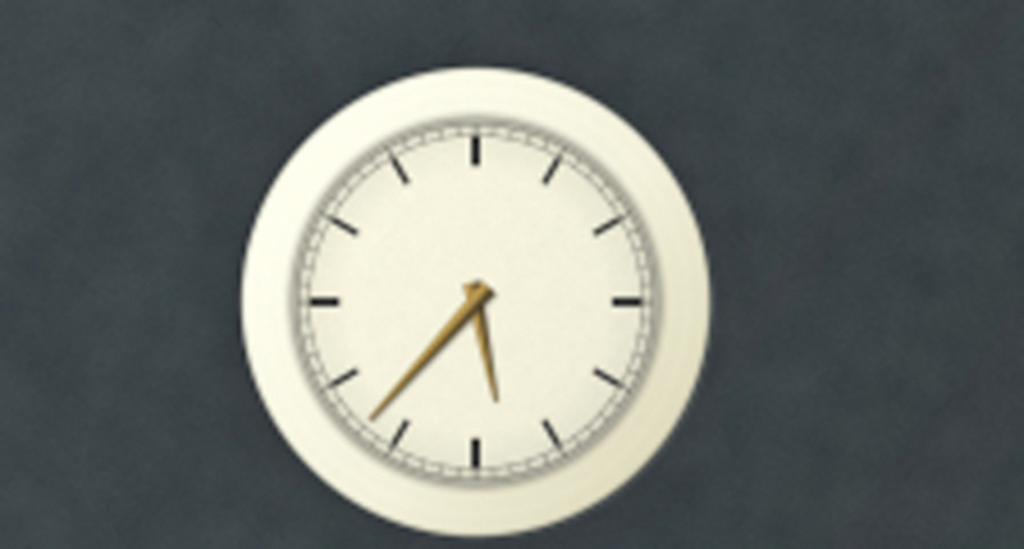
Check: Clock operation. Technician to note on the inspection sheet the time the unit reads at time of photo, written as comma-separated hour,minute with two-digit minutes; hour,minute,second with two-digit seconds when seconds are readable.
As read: 5,37
